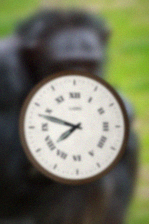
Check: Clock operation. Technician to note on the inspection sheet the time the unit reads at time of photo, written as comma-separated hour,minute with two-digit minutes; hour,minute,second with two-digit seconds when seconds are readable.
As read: 7,48
